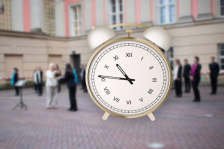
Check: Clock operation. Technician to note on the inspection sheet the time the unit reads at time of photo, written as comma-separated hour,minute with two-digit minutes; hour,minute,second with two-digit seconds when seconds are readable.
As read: 10,46
